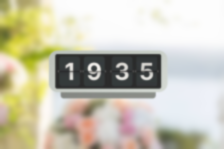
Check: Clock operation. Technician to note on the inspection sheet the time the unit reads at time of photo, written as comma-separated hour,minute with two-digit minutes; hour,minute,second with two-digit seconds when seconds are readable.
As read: 19,35
